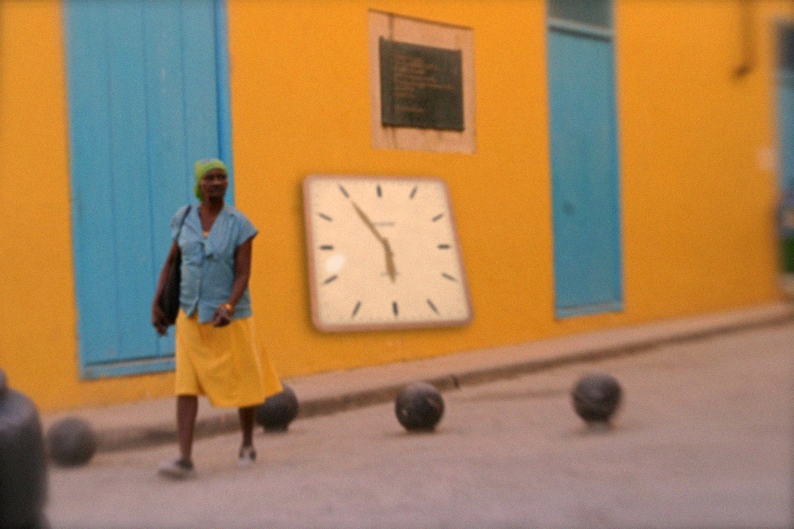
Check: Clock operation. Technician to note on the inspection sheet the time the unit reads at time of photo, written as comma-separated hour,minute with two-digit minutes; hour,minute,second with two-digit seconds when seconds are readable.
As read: 5,55
